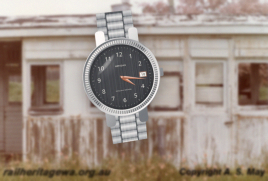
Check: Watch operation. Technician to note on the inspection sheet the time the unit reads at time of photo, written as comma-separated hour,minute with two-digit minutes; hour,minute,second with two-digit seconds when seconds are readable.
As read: 4,17
